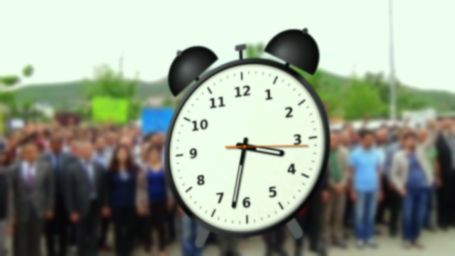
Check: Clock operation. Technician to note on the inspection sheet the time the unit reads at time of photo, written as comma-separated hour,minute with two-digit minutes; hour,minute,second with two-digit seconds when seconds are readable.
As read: 3,32,16
